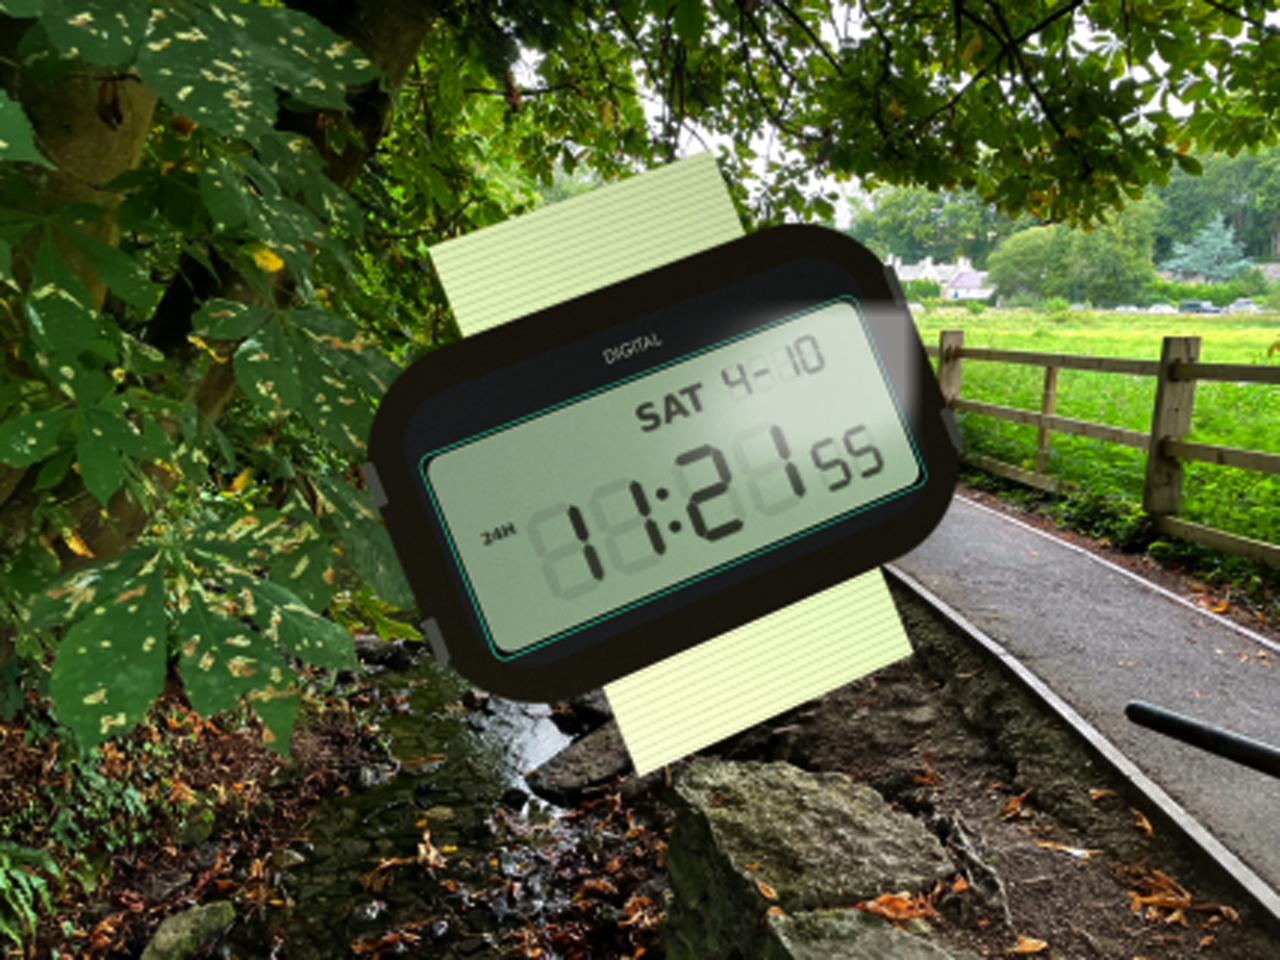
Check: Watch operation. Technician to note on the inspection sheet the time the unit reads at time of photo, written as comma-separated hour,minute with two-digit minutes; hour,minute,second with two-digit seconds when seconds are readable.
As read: 11,21,55
